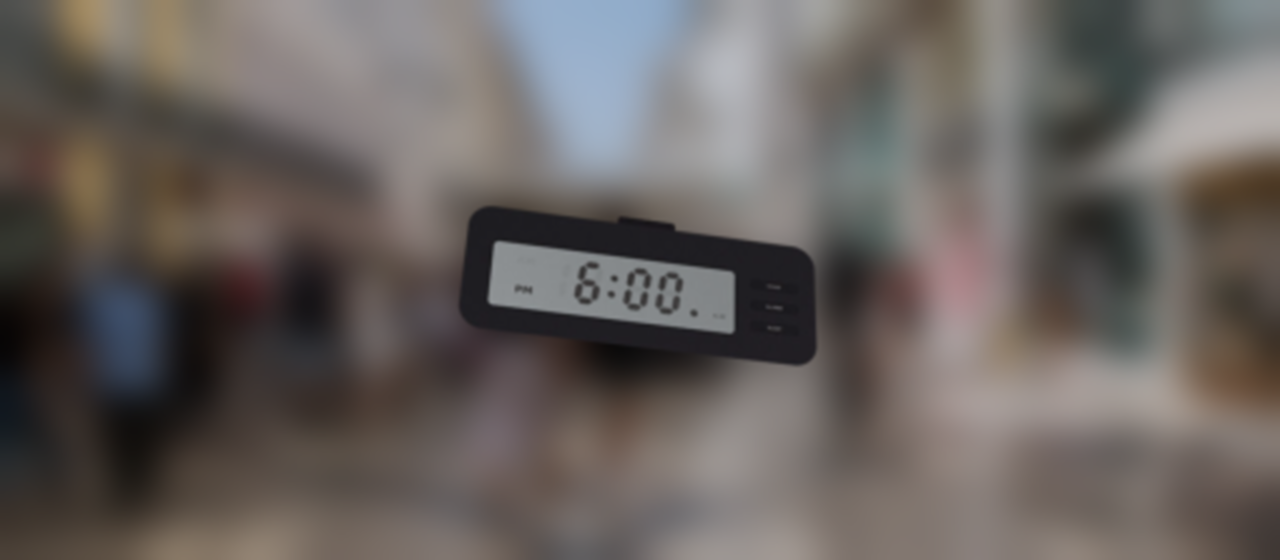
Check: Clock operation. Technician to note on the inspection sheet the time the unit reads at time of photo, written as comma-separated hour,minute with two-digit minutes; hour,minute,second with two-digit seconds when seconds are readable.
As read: 6,00
